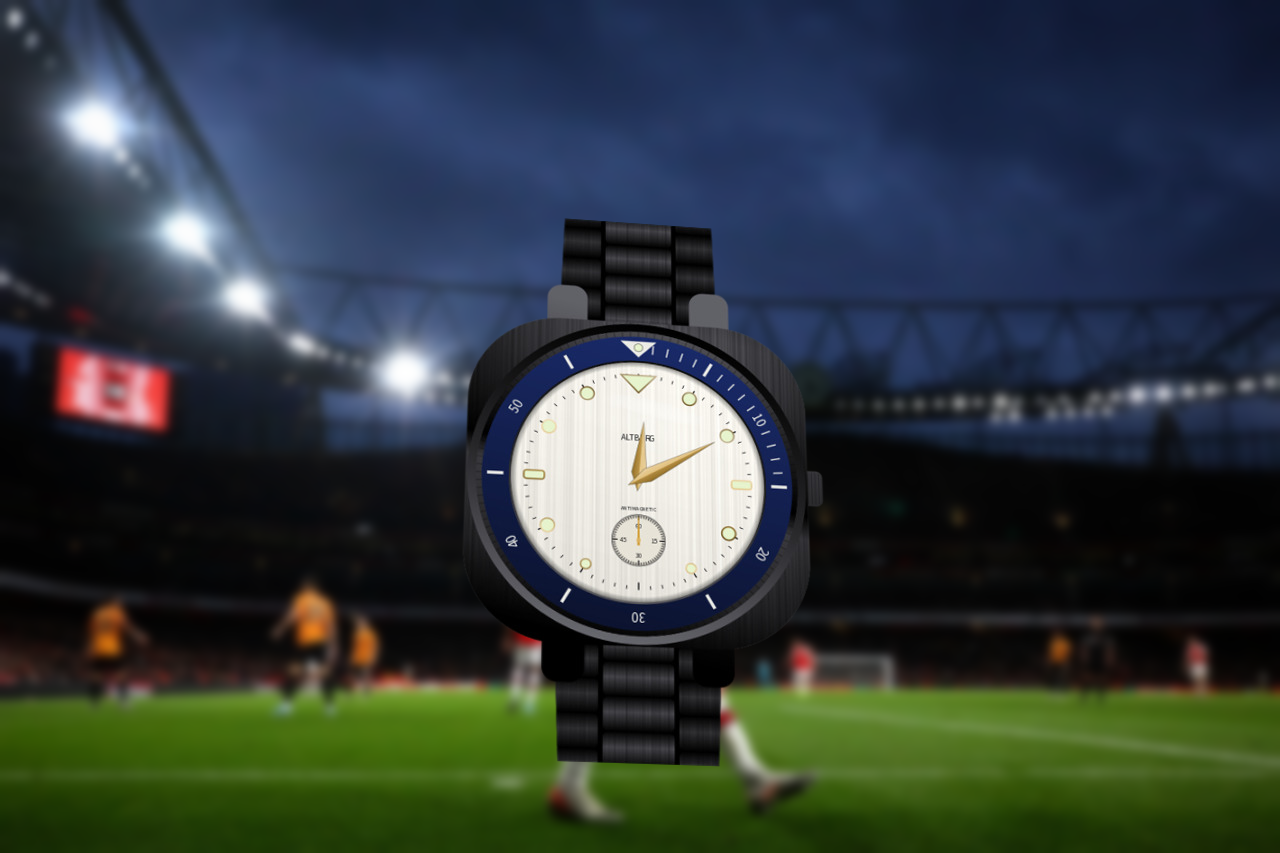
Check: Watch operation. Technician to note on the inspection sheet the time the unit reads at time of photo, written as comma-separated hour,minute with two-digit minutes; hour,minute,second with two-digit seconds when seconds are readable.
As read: 12,10
